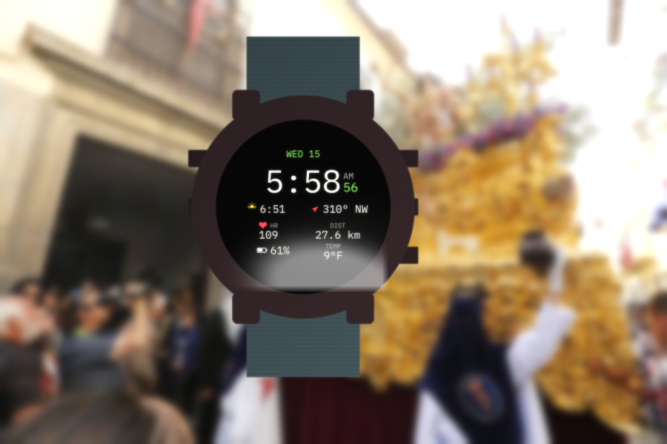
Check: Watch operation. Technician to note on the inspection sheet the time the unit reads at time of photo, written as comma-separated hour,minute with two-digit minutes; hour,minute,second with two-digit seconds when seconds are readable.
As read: 5,58,56
